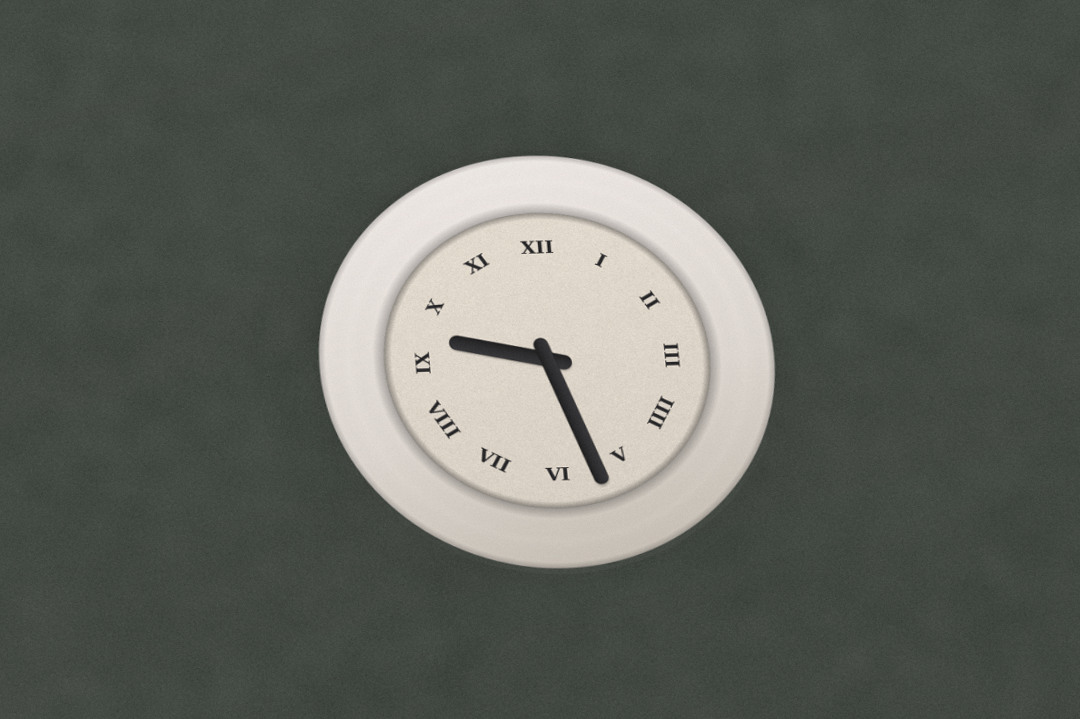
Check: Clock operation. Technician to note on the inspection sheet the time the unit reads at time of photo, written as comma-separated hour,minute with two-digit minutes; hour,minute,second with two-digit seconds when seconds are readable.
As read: 9,27
